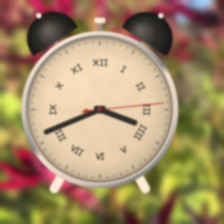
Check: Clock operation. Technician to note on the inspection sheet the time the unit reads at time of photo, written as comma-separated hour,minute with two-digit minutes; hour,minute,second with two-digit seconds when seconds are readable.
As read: 3,41,14
